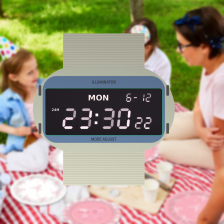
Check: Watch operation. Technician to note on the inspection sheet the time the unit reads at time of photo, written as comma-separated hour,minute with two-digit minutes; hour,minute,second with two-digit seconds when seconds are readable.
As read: 23,30,22
